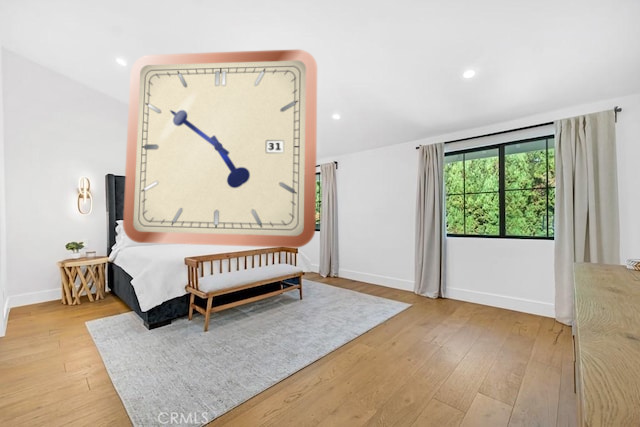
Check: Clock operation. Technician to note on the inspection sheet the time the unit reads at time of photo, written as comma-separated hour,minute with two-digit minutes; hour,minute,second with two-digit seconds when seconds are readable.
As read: 4,51
